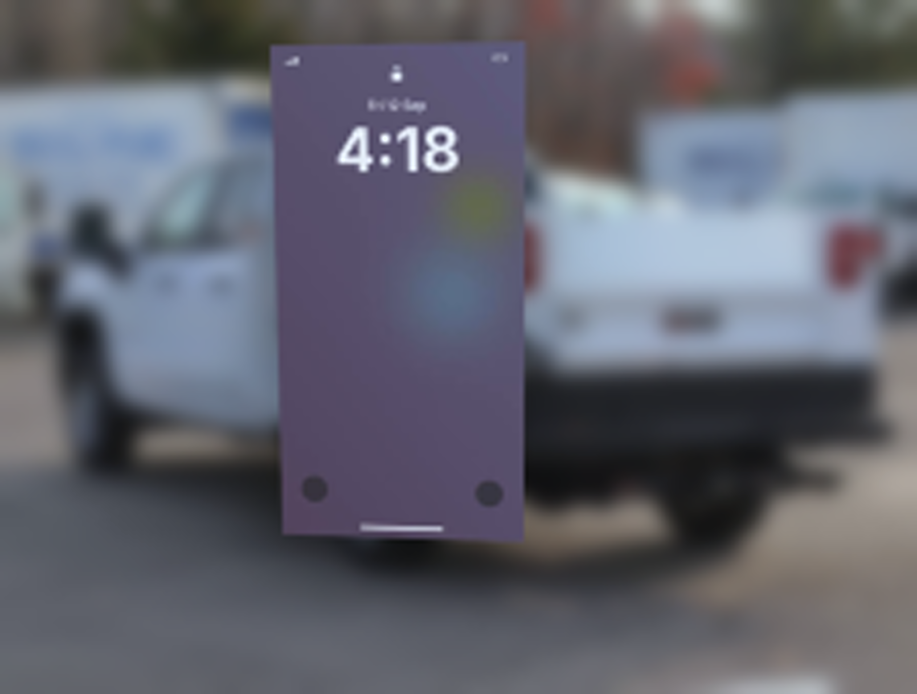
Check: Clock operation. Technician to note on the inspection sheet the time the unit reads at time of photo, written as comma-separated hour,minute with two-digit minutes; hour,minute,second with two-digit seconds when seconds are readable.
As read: 4,18
